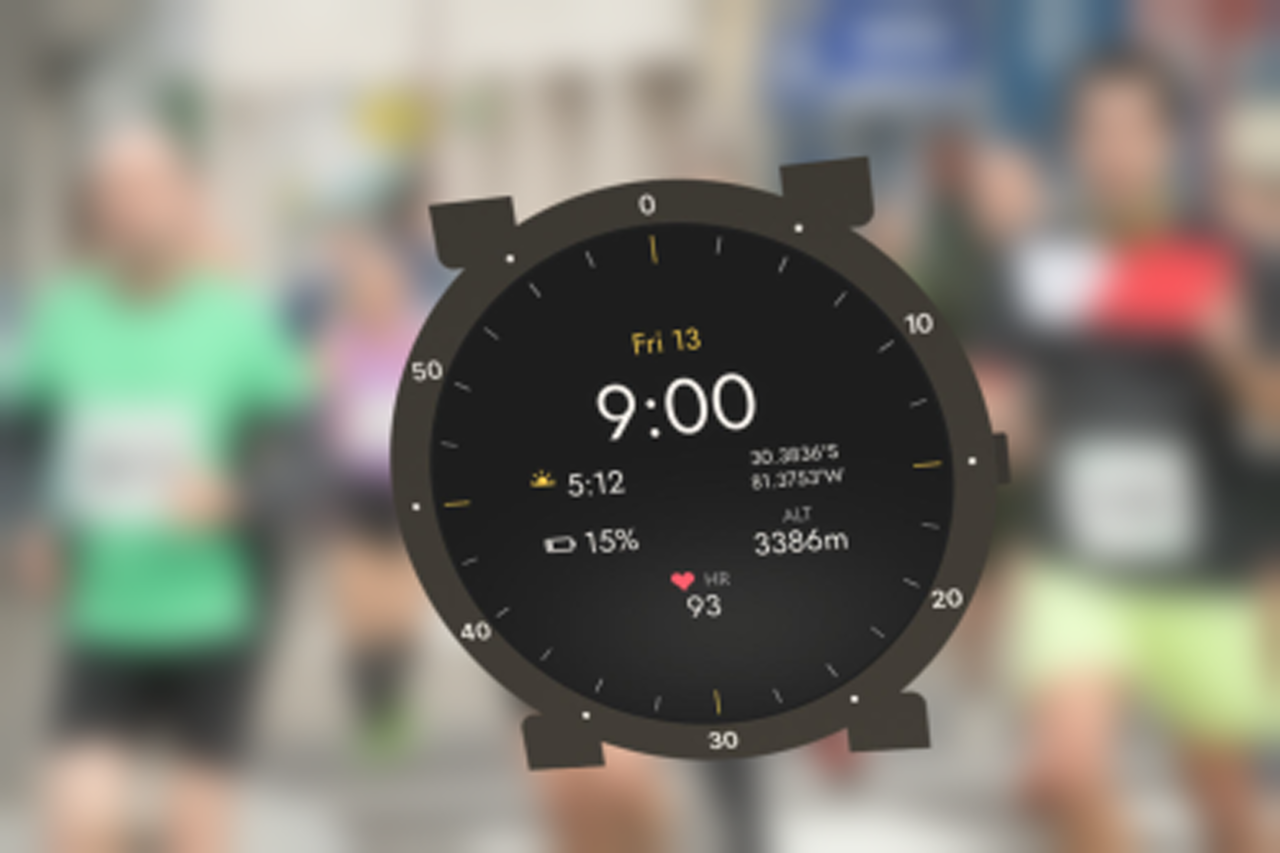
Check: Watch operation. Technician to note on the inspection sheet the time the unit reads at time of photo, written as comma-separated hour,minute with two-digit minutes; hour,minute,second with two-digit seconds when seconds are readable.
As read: 9,00
